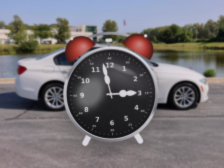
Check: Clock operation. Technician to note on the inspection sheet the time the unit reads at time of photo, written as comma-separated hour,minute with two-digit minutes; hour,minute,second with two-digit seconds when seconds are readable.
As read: 2,58
